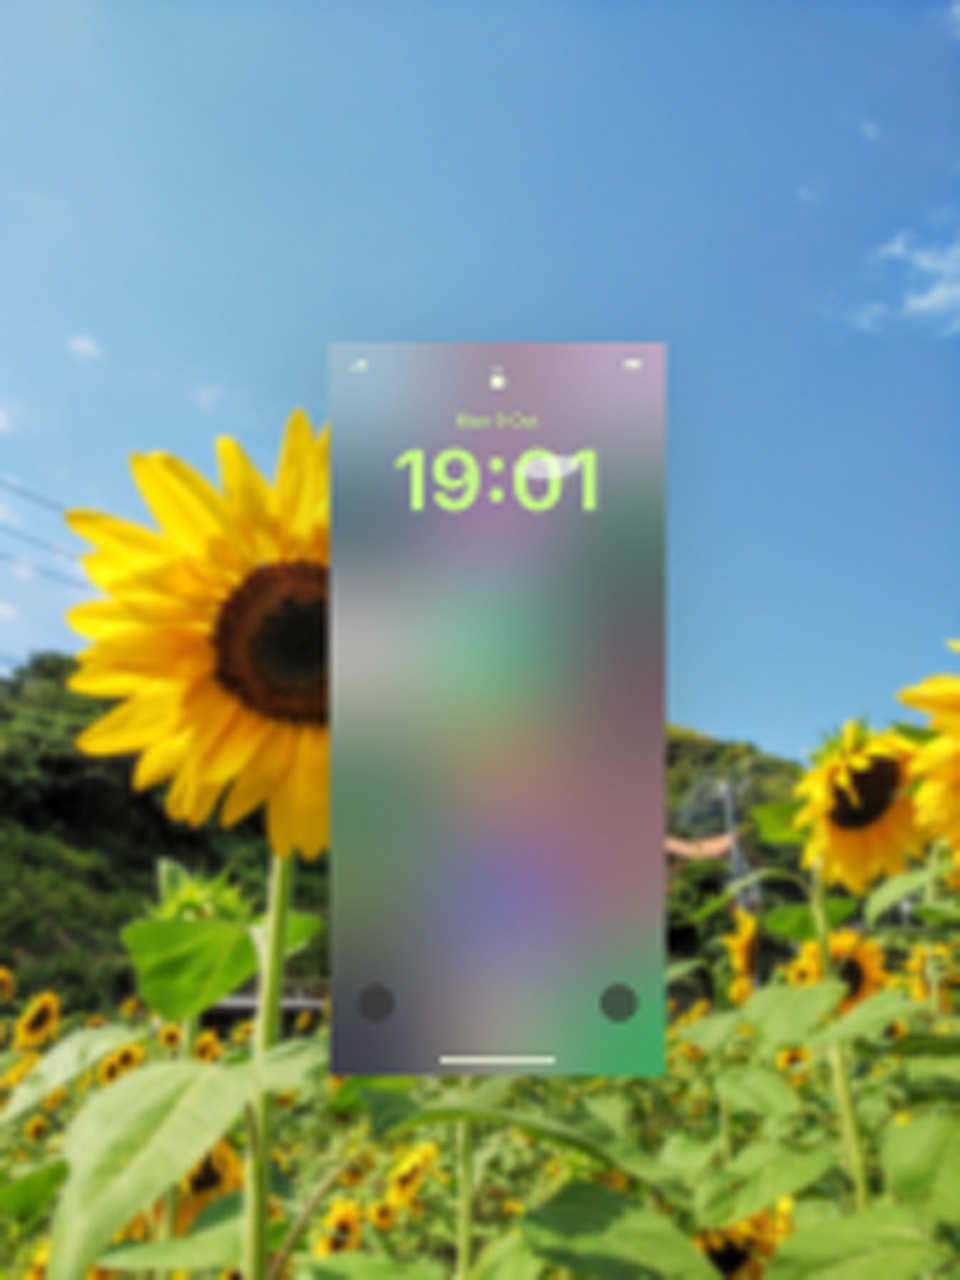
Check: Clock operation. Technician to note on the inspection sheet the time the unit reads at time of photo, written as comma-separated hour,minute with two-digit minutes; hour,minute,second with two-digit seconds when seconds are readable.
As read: 19,01
